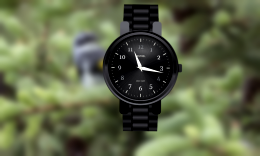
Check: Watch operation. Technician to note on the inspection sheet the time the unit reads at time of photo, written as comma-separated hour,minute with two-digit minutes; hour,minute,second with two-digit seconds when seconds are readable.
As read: 11,17
